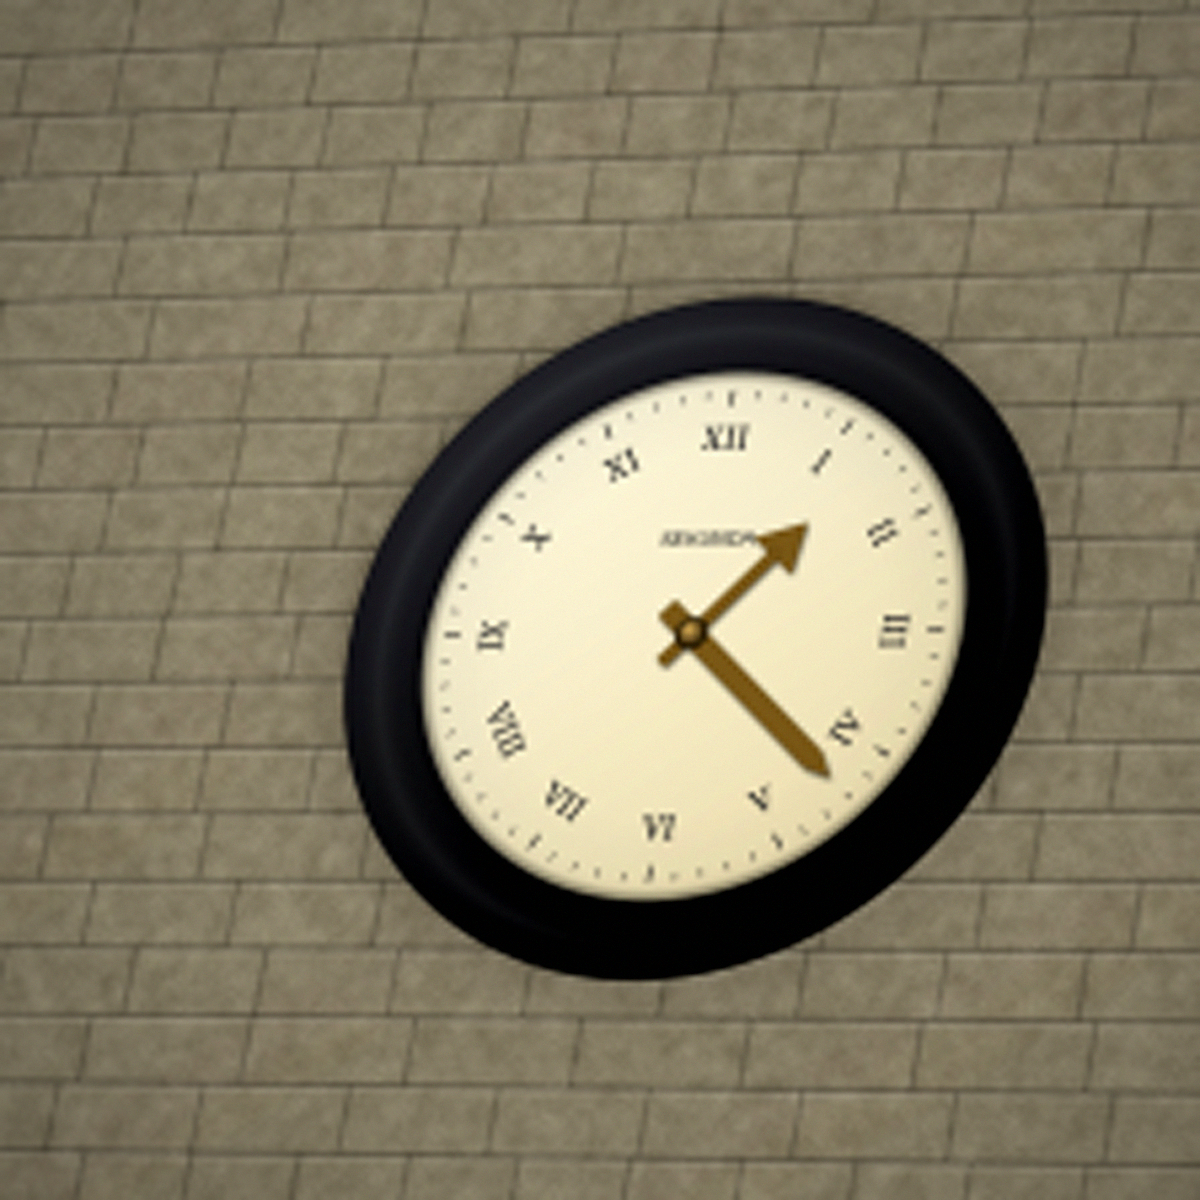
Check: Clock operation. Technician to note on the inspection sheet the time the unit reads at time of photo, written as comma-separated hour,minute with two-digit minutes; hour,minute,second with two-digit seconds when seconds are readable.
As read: 1,22
